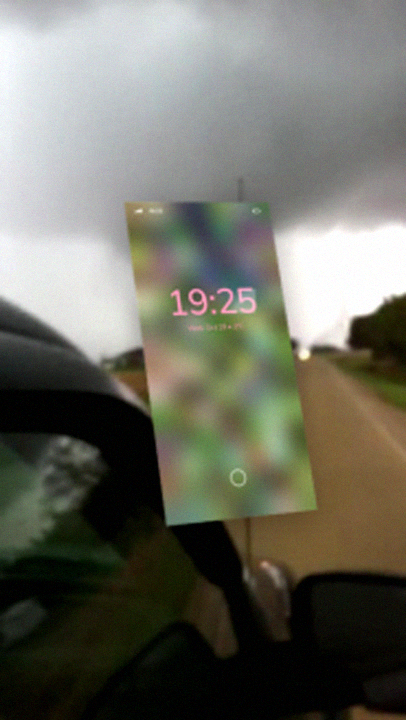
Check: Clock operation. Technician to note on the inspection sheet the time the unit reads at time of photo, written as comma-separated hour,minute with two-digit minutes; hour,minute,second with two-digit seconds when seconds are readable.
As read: 19,25
